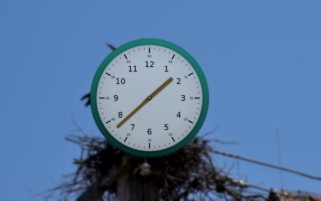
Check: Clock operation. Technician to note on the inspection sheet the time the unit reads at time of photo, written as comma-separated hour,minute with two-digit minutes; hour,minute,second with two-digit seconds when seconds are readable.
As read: 1,38
